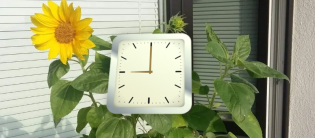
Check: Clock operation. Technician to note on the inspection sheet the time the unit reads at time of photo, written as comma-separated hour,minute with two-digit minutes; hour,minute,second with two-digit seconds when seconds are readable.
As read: 9,00
